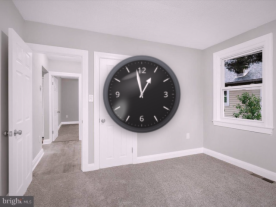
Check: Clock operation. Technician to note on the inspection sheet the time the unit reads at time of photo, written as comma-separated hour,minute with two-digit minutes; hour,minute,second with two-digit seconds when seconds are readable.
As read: 12,58
